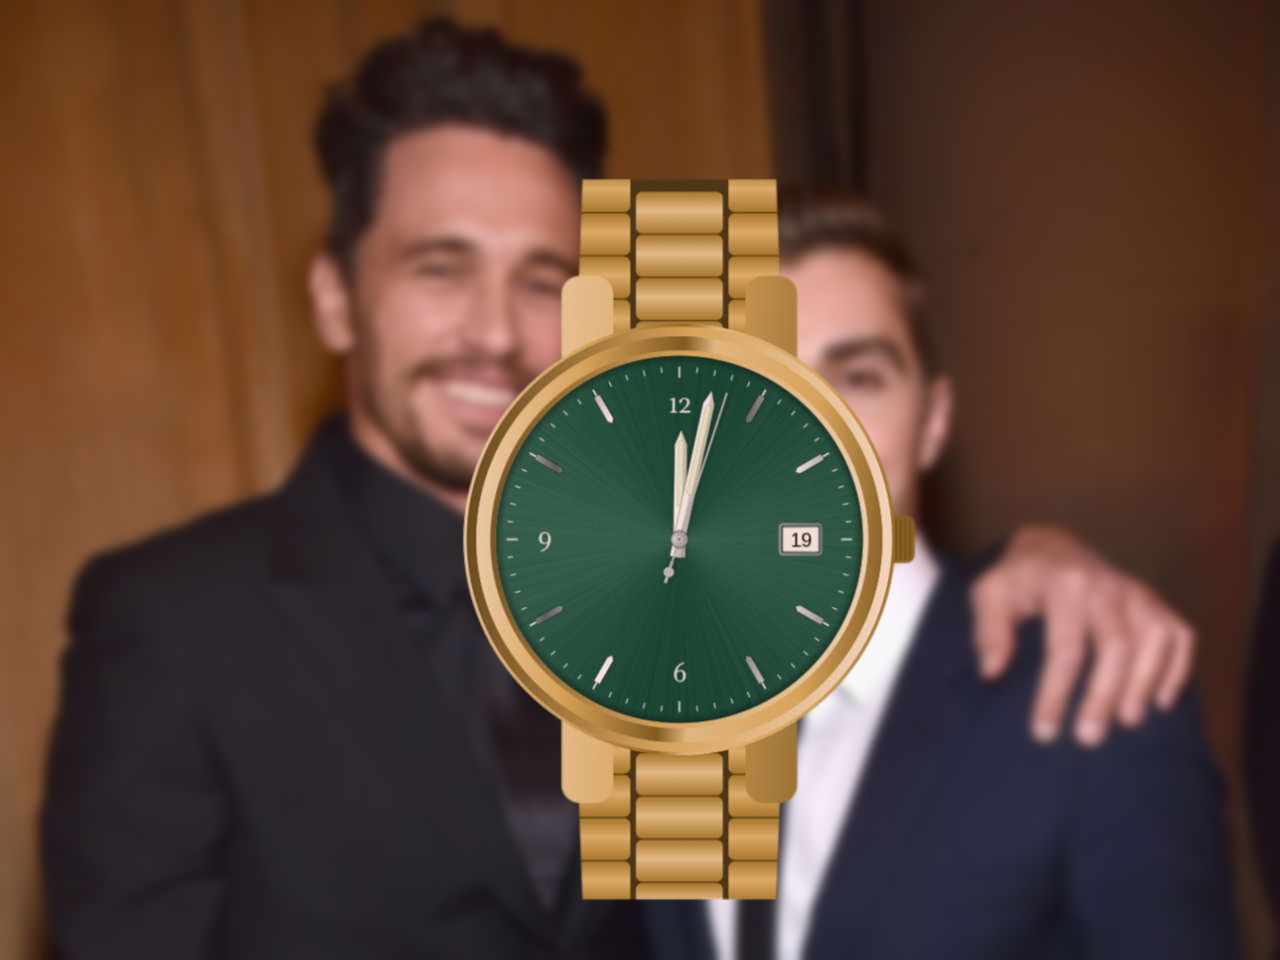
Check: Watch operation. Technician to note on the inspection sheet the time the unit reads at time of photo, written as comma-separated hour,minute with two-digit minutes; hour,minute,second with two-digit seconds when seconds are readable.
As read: 12,02,03
